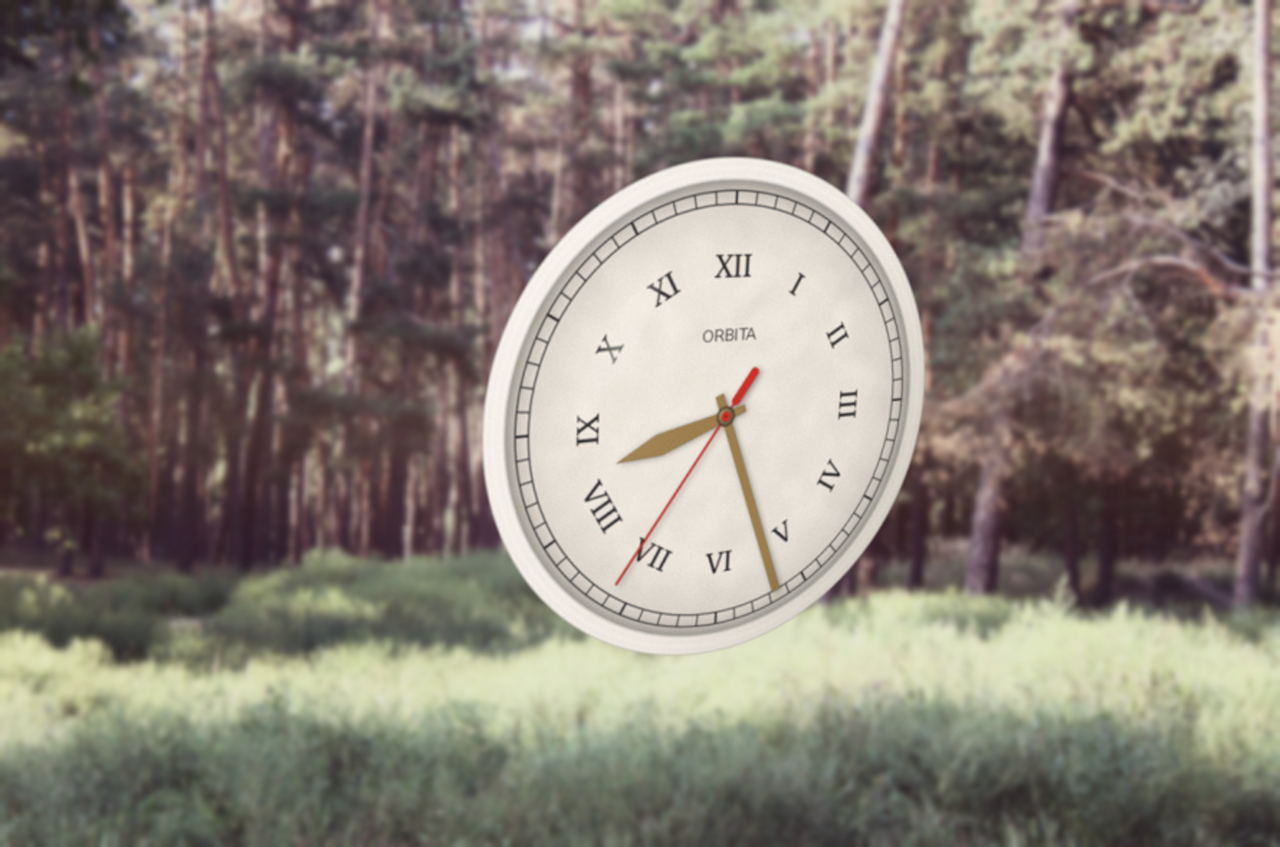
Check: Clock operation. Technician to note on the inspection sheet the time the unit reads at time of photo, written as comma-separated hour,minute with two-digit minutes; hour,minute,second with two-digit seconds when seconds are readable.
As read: 8,26,36
